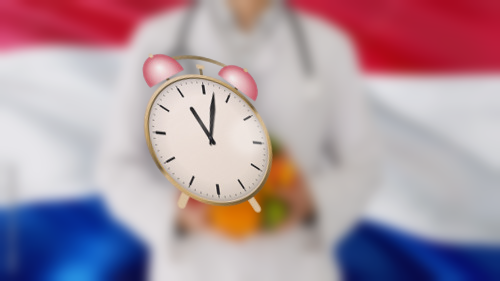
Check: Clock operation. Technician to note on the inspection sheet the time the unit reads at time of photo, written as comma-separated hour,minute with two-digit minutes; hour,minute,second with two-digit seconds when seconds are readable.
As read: 11,02
